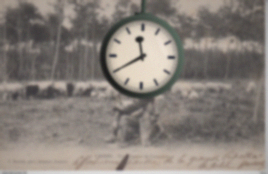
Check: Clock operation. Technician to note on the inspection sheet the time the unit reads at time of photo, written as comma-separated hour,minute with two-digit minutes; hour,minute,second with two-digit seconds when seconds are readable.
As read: 11,40
